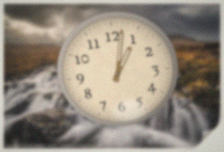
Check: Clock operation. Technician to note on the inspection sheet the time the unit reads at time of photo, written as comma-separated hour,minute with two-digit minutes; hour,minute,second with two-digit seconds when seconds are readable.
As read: 1,02
